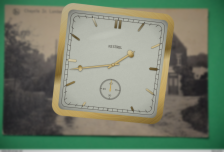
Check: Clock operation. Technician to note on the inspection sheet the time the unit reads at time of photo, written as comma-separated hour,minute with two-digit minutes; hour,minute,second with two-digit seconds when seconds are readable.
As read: 1,43
